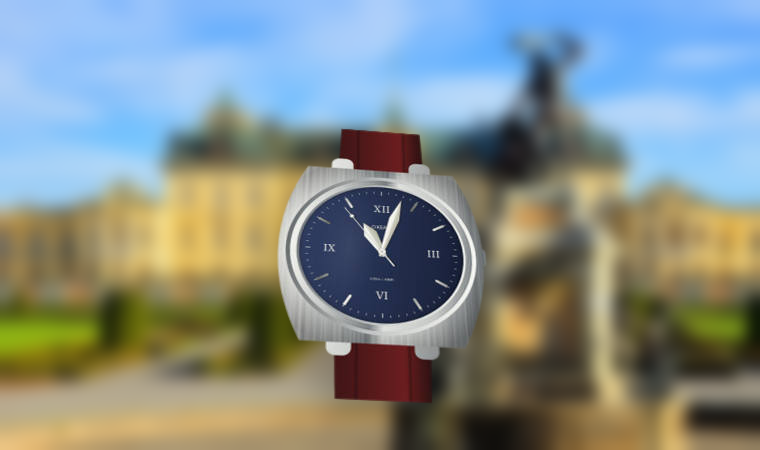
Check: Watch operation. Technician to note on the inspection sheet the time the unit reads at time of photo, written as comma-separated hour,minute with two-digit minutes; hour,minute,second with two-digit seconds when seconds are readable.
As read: 11,02,54
